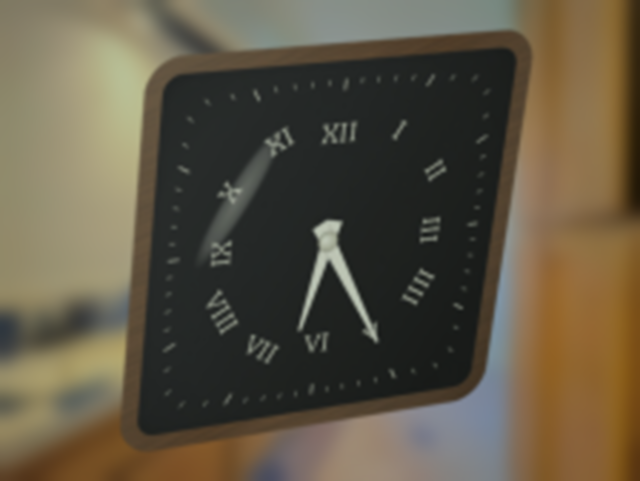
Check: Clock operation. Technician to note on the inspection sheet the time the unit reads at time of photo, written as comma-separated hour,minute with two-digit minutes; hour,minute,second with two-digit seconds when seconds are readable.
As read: 6,25
